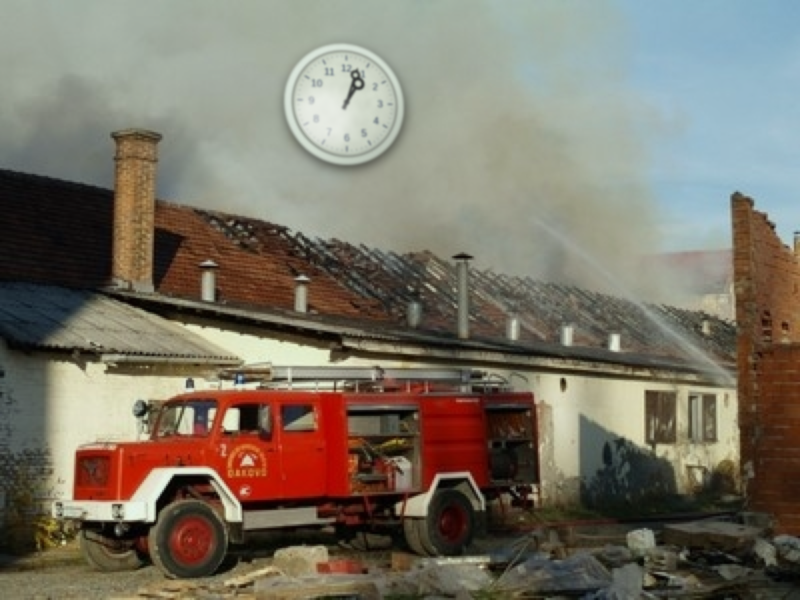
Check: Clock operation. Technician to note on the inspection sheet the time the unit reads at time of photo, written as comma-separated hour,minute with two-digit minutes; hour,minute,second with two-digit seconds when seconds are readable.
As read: 1,03
